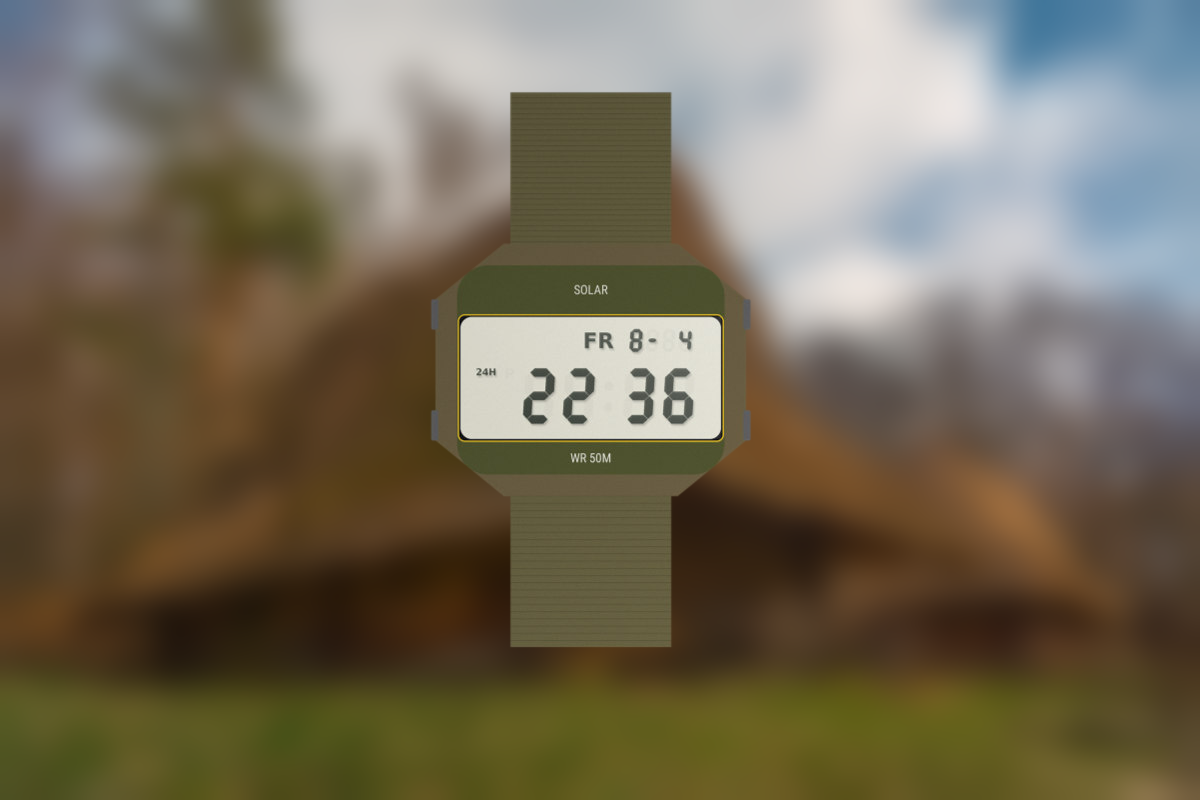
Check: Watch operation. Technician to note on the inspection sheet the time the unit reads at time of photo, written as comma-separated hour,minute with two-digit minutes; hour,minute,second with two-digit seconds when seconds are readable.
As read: 22,36
